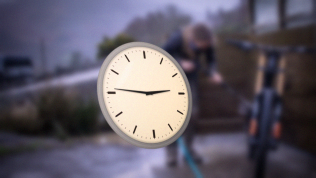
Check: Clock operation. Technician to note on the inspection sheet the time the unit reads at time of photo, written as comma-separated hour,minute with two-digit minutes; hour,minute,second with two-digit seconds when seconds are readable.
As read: 2,46
